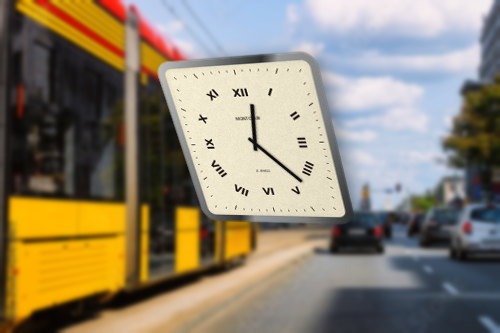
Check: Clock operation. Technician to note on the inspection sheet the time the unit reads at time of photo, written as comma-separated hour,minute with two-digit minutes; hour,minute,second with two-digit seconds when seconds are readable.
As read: 12,23
